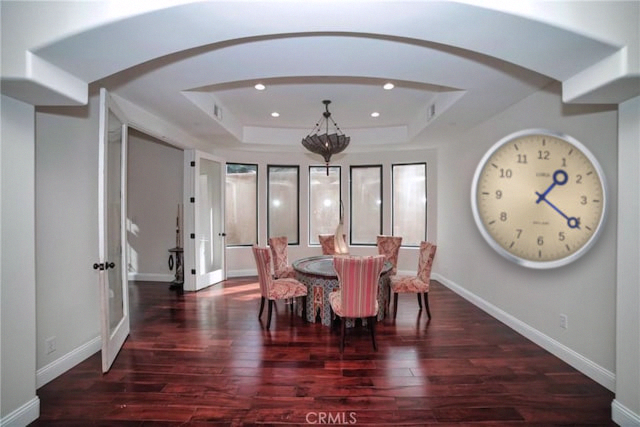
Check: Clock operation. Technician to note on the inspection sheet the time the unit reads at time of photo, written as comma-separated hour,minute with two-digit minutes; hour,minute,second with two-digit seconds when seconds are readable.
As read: 1,21
